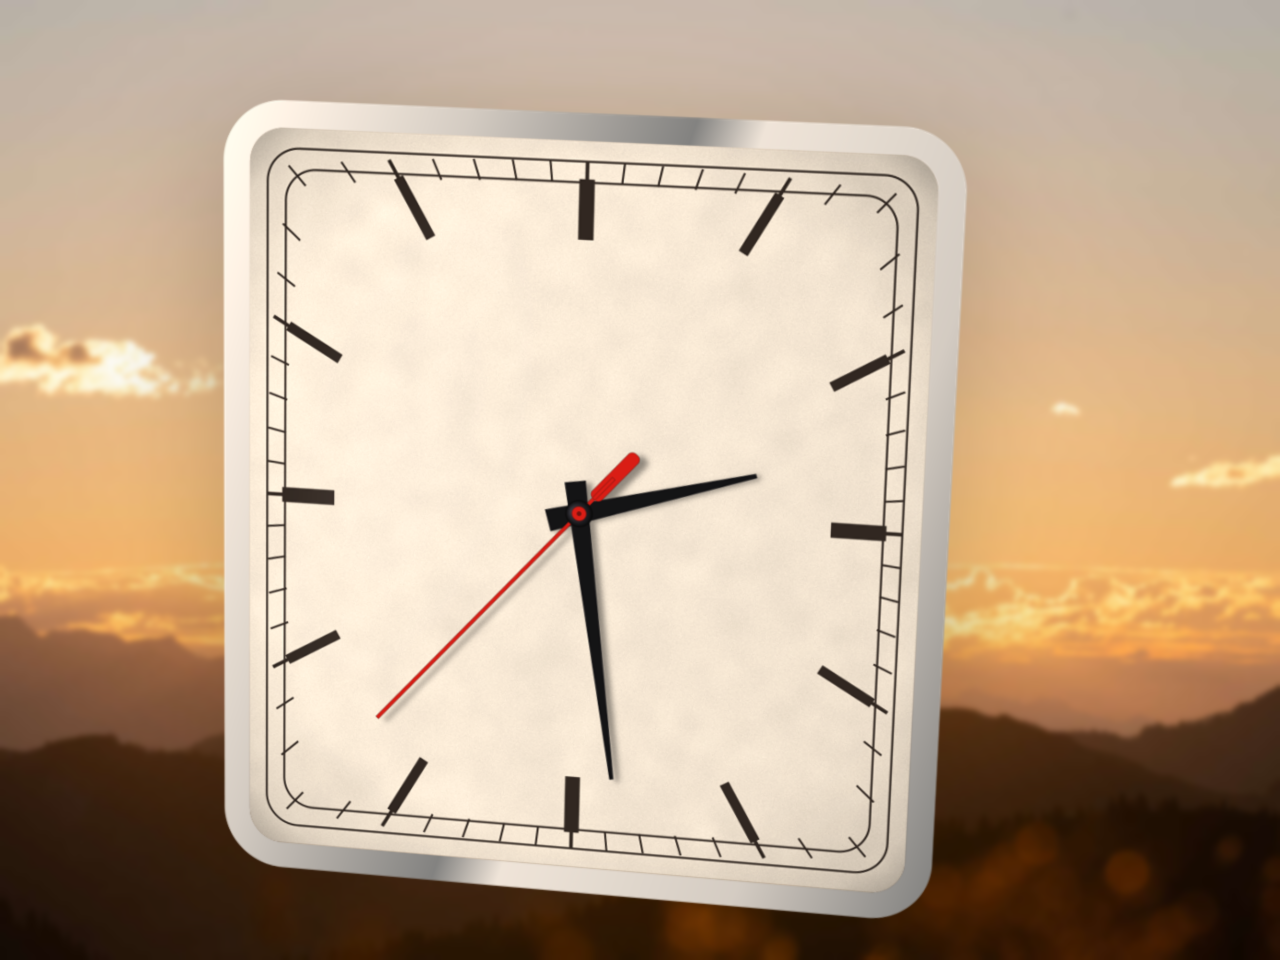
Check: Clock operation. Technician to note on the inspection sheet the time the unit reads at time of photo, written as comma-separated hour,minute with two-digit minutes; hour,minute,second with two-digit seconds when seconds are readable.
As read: 2,28,37
